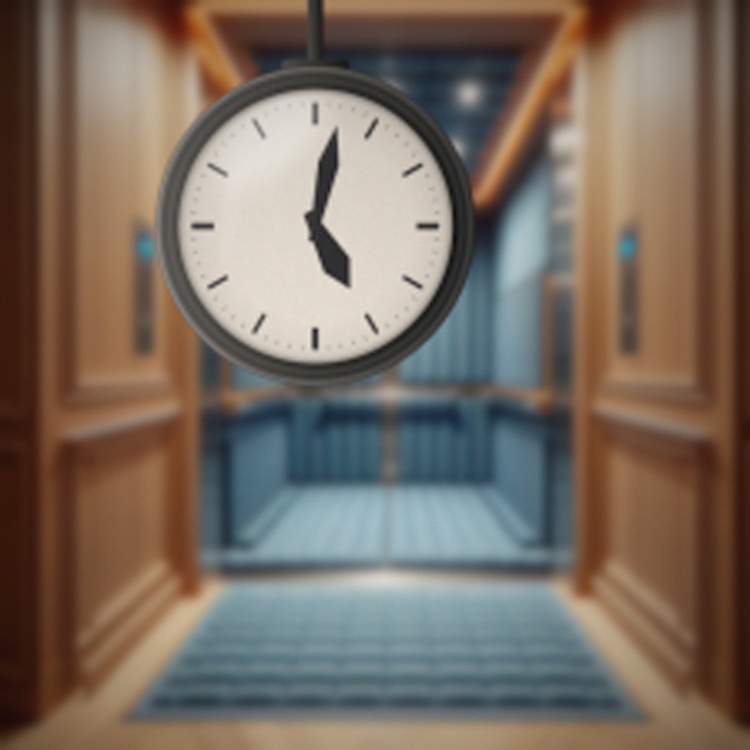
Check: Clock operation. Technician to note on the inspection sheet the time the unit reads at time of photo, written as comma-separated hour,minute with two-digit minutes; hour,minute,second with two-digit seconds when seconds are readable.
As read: 5,02
